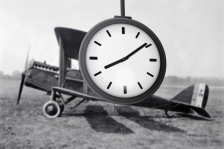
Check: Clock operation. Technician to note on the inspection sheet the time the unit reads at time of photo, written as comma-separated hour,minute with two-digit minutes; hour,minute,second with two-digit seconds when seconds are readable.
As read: 8,09
